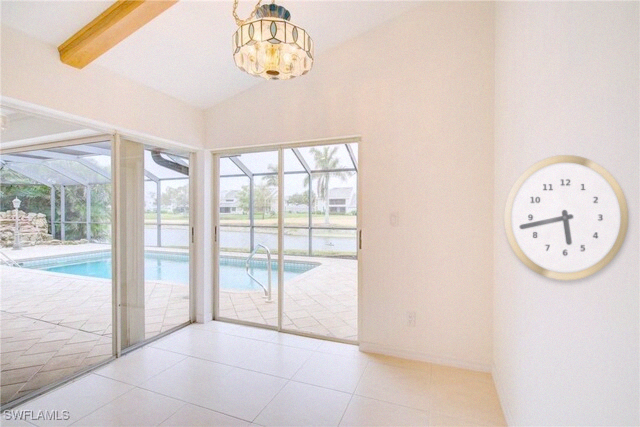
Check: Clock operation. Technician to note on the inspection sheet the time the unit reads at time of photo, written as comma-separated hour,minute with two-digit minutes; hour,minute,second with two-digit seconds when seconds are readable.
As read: 5,43
